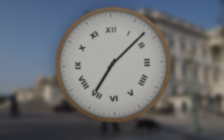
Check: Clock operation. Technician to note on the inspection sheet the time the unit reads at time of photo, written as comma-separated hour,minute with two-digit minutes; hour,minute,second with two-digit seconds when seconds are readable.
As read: 7,08
